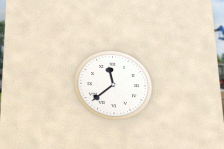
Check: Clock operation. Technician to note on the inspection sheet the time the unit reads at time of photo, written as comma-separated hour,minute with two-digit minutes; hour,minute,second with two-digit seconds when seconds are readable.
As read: 11,38
